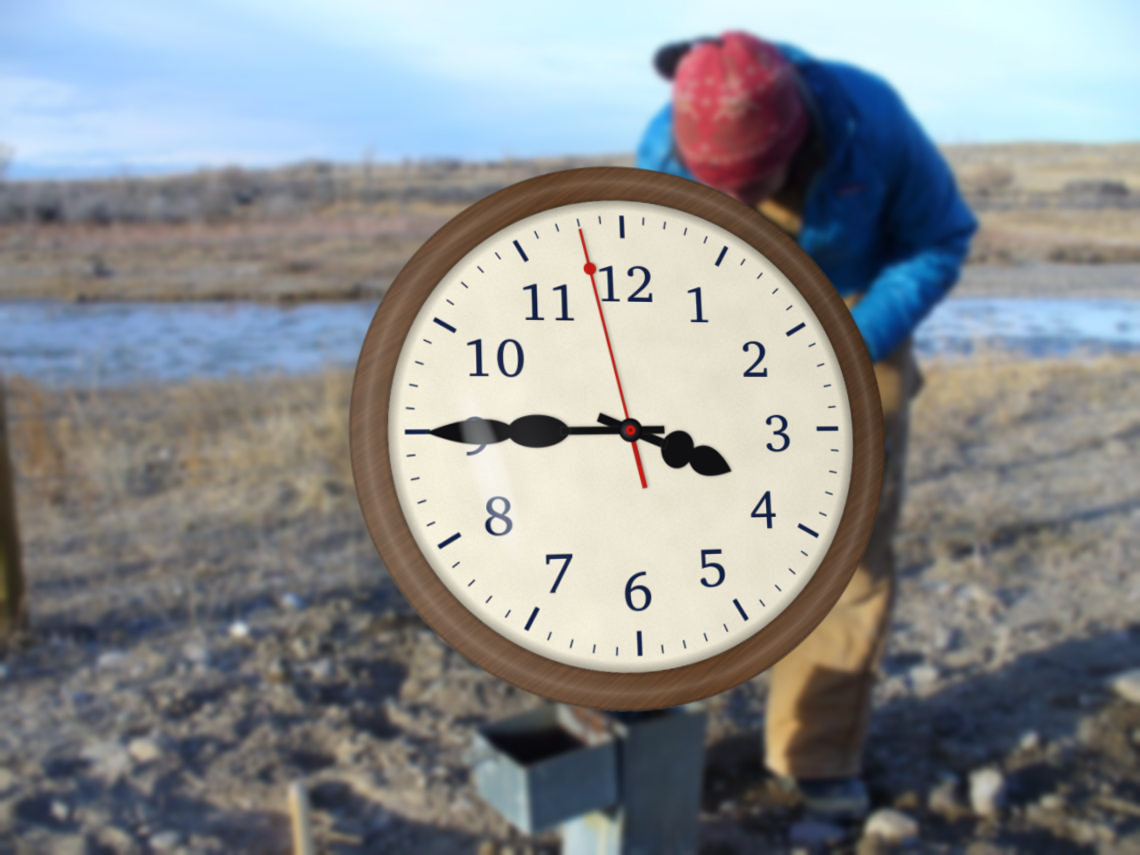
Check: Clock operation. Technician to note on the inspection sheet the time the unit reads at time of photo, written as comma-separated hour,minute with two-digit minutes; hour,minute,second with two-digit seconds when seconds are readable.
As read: 3,44,58
